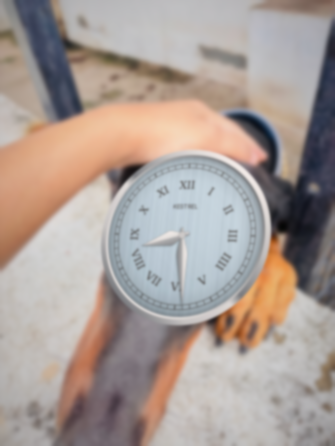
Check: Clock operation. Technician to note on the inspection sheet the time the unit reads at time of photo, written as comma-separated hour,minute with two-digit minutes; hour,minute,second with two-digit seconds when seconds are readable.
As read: 8,29
